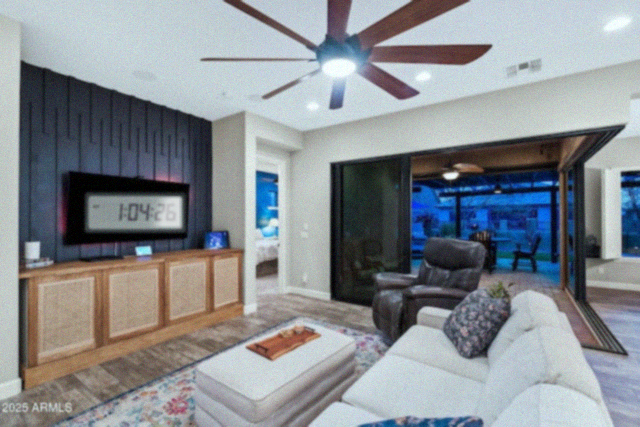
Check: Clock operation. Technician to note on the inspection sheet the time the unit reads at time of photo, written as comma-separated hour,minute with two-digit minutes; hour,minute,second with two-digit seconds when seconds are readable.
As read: 1,04,26
